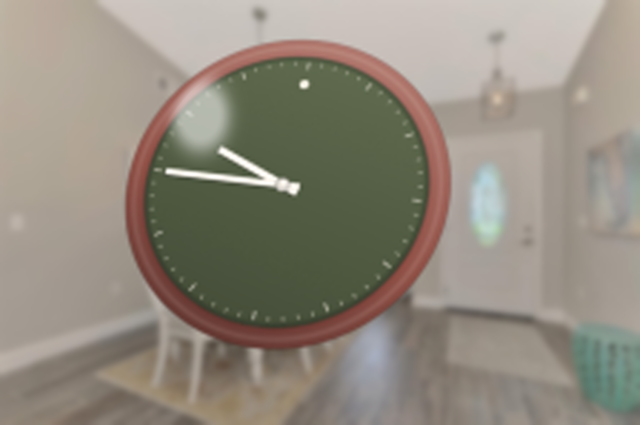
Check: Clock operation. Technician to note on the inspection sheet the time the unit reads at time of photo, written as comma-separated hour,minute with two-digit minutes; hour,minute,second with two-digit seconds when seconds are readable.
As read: 9,45
